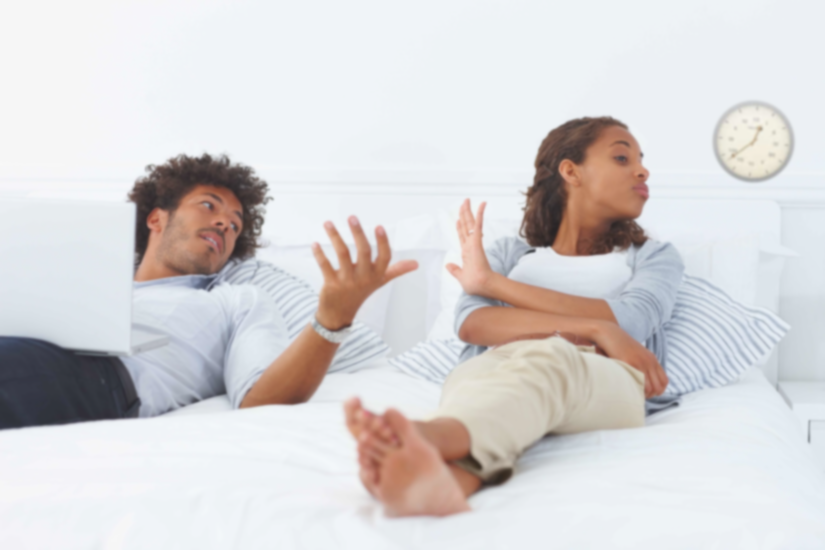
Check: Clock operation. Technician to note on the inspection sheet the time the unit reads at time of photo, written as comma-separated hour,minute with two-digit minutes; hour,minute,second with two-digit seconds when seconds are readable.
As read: 12,38
